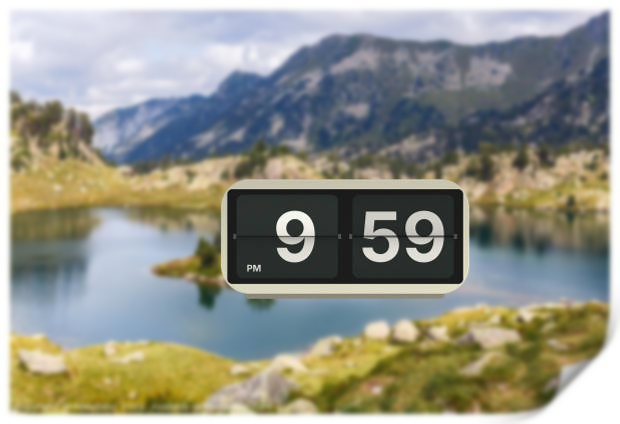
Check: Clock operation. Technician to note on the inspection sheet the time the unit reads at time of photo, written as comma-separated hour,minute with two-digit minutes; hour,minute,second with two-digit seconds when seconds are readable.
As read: 9,59
